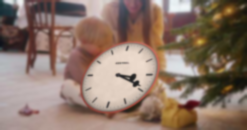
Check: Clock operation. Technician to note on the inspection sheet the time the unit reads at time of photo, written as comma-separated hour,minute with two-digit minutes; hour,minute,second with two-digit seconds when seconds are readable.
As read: 3,19
